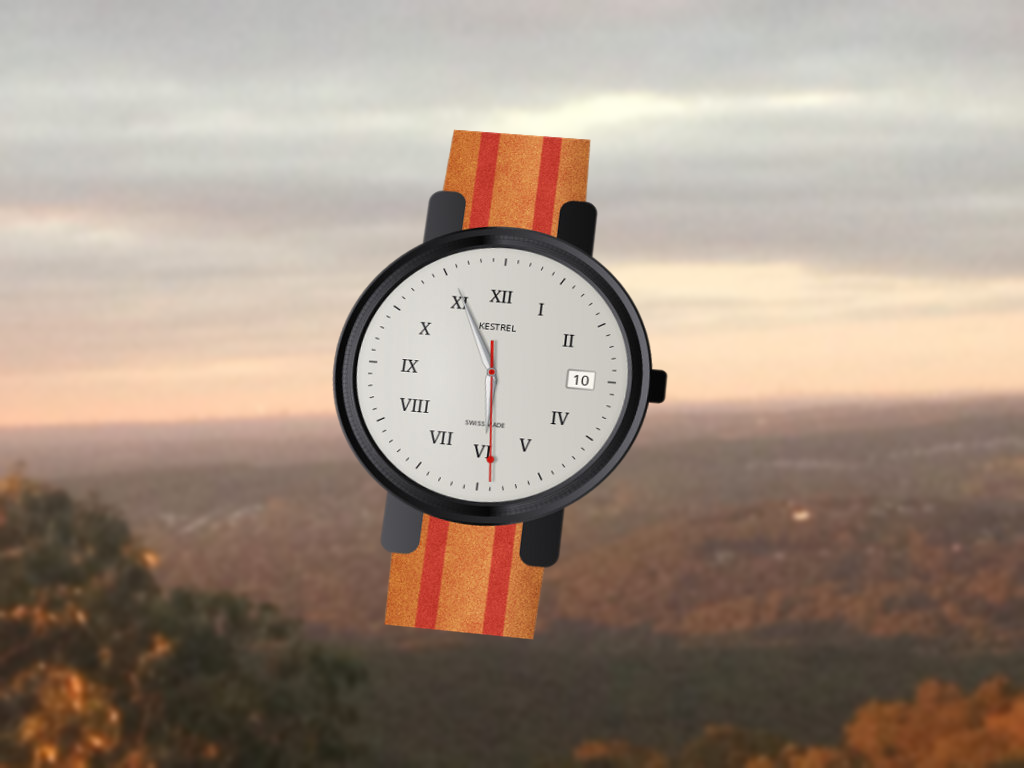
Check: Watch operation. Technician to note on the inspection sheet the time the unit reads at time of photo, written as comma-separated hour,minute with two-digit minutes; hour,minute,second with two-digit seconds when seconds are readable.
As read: 5,55,29
